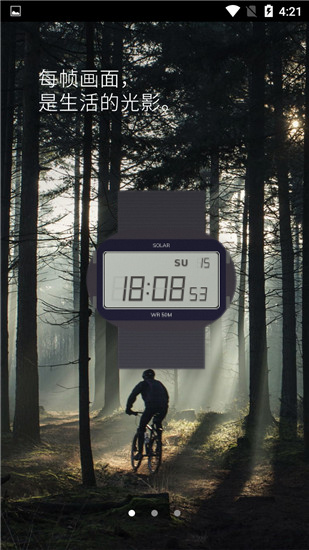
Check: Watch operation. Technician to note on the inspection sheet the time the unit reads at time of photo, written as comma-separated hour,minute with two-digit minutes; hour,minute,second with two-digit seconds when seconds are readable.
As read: 18,08,53
